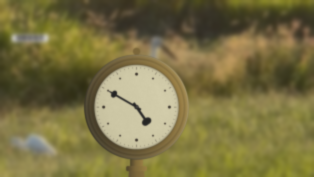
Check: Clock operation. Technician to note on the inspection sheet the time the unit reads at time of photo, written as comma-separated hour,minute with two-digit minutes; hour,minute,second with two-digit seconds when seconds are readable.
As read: 4,50
